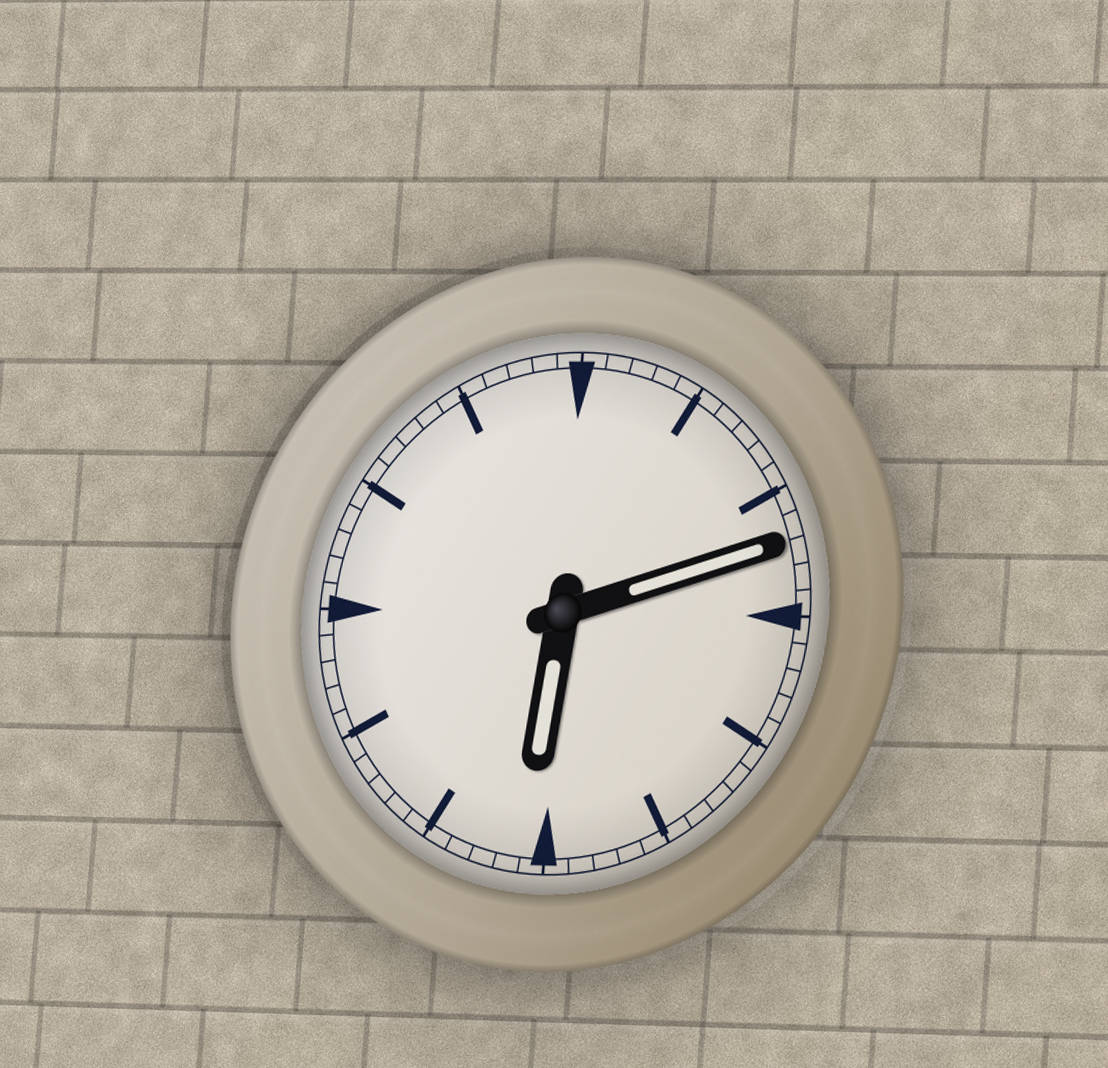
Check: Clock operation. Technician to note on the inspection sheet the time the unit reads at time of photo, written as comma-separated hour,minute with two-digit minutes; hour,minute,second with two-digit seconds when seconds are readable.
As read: 6,12
